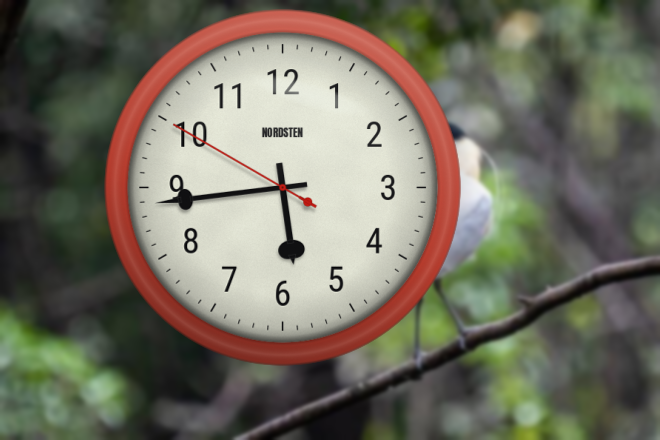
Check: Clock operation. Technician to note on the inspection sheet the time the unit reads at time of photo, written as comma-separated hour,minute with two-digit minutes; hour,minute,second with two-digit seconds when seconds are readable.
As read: 5,43,50
